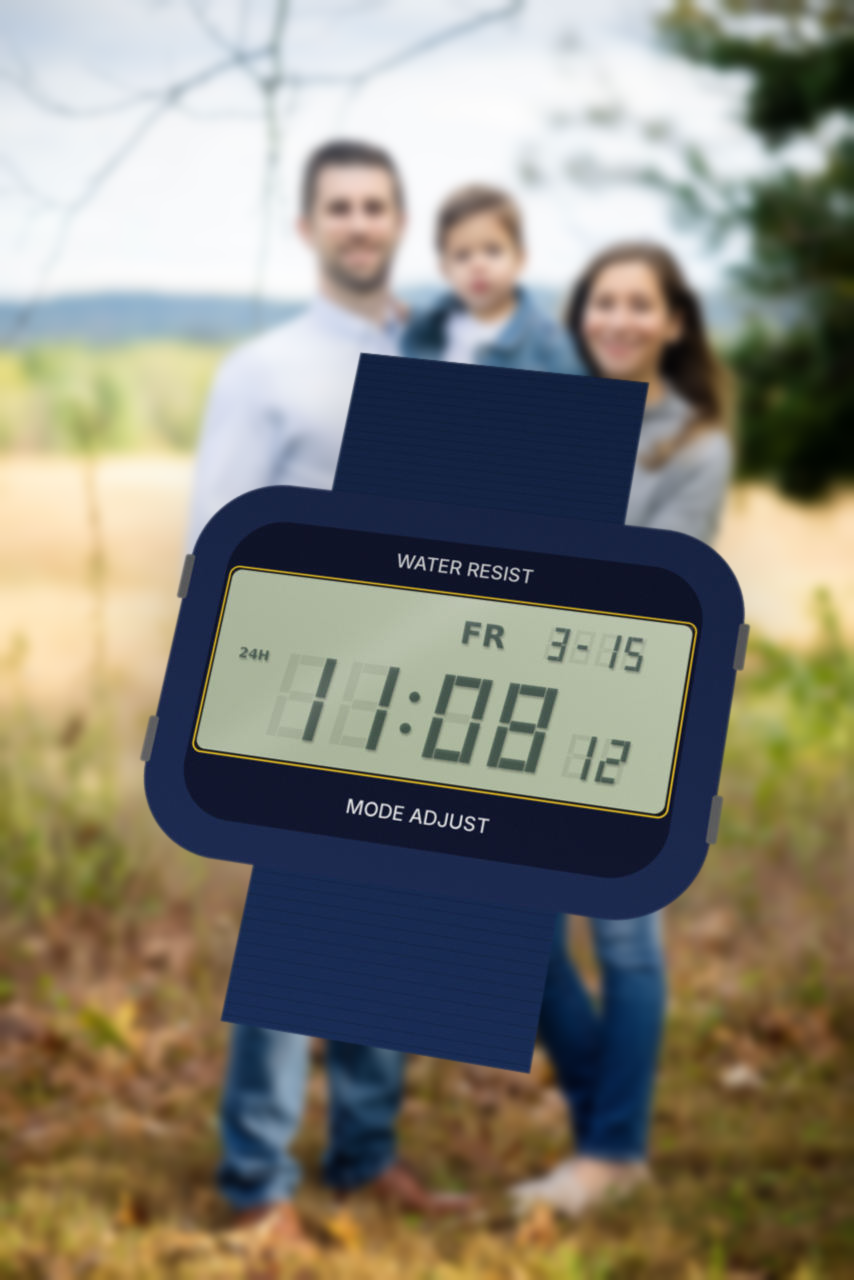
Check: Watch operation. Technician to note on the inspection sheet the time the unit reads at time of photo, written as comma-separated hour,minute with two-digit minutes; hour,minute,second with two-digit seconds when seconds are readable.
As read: 11,08,12
